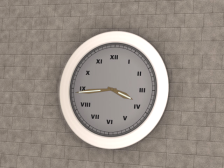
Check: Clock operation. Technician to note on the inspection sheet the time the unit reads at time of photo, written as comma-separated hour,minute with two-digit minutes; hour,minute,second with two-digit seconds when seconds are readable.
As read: 3,44
